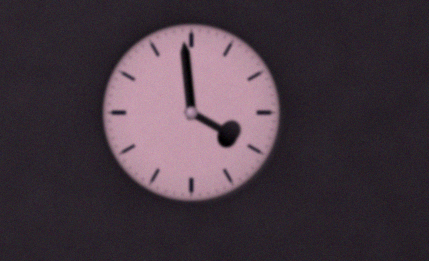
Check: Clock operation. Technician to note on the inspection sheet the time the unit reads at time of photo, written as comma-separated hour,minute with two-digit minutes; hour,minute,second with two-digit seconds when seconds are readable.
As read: 3,59
